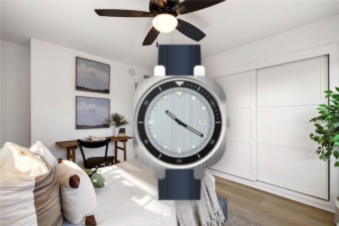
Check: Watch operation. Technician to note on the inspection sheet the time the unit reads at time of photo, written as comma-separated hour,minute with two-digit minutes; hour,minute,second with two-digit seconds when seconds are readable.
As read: 10,20
